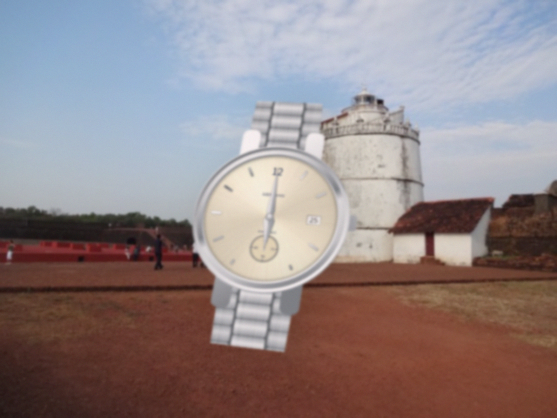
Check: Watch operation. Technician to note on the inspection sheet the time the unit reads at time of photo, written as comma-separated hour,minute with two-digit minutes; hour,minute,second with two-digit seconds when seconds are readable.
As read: 6,00
